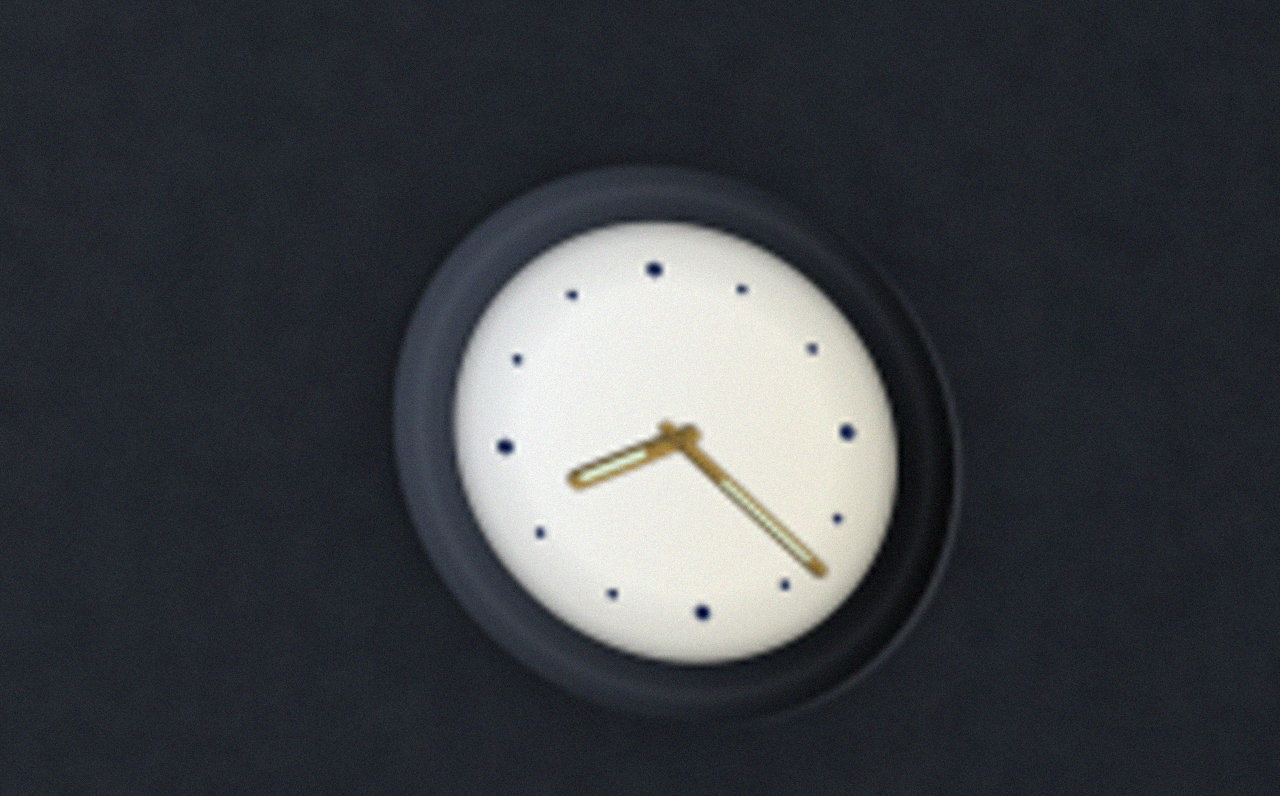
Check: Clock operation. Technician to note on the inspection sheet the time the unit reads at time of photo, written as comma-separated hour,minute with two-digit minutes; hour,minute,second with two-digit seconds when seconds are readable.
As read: 8,23
